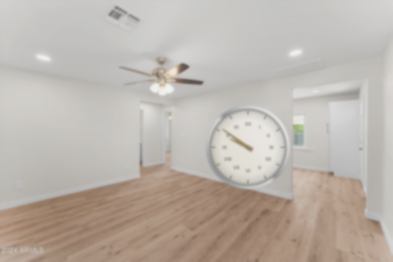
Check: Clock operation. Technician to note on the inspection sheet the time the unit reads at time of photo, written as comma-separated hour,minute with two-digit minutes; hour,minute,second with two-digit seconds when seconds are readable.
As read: 9,51
